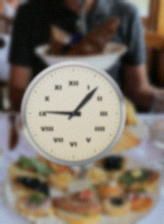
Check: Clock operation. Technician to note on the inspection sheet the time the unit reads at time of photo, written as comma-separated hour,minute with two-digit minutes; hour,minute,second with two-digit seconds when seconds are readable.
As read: 9,07
